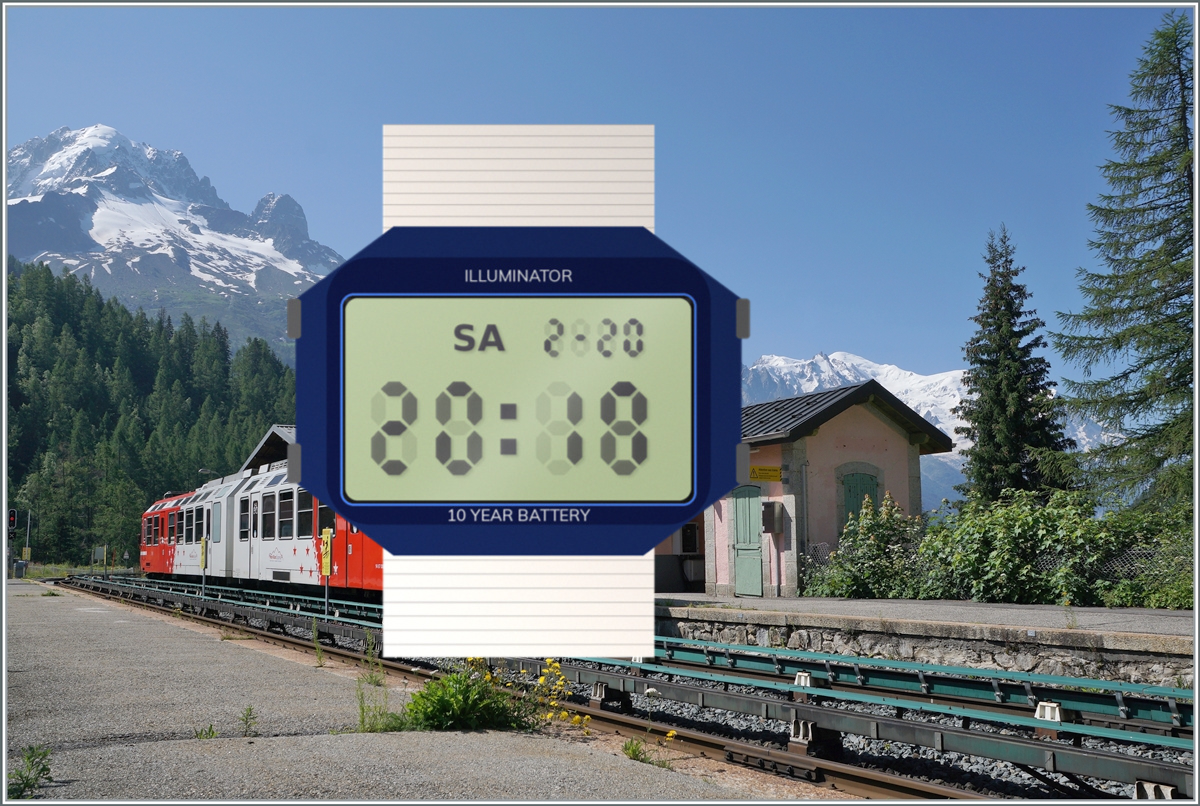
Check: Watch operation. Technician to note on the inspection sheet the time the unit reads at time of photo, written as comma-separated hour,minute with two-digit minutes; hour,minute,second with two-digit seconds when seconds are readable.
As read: 20,18
